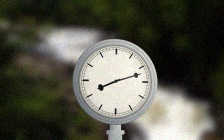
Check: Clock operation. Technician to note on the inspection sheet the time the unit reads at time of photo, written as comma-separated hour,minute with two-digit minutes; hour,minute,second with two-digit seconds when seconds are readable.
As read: 8,12
